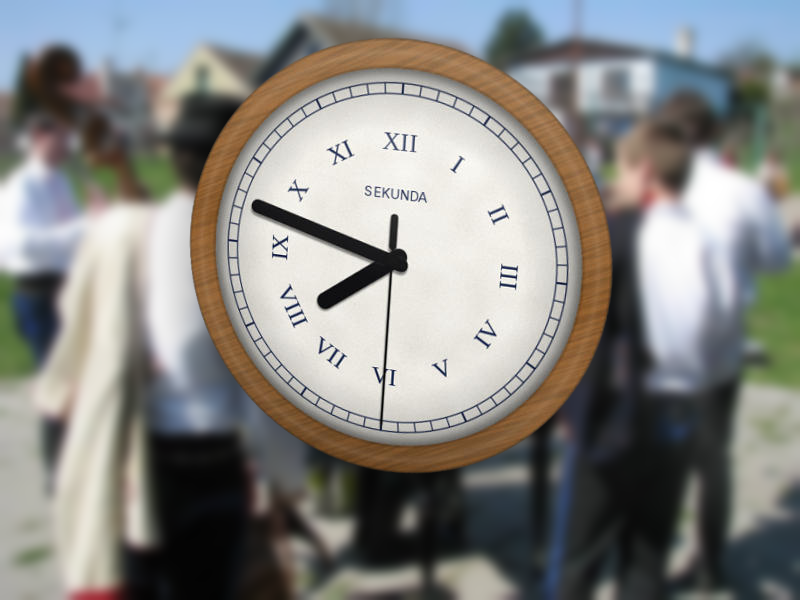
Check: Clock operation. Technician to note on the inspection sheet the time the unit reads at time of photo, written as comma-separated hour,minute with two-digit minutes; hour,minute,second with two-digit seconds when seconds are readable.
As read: 7,47,30
